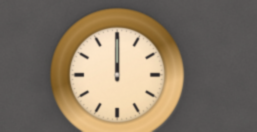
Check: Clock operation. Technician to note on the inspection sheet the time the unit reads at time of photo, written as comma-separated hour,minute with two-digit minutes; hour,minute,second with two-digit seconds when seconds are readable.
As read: 12,00
